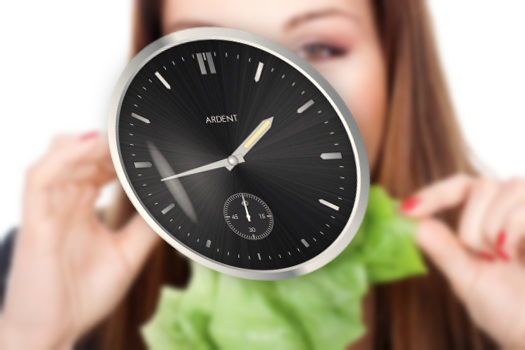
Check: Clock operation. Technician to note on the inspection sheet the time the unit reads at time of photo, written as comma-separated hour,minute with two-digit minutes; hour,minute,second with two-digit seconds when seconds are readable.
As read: 1,43
